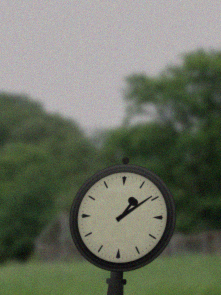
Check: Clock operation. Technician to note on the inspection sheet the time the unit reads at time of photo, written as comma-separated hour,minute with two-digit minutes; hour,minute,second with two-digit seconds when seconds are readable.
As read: 1,09
